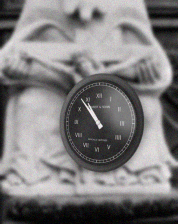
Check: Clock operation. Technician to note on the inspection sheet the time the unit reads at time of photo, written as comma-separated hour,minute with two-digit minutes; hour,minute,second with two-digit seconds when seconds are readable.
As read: 10,53
